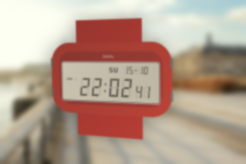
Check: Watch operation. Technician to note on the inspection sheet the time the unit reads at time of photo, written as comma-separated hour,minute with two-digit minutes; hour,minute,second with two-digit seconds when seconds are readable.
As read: 22,02,41
